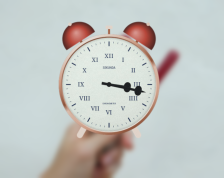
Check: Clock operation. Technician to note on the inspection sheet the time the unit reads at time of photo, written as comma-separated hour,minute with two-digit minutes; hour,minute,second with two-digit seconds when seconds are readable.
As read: 3,17
